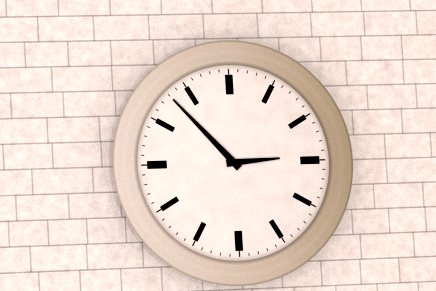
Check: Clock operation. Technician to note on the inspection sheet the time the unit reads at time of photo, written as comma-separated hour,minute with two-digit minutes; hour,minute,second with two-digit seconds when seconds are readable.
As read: 2,53
